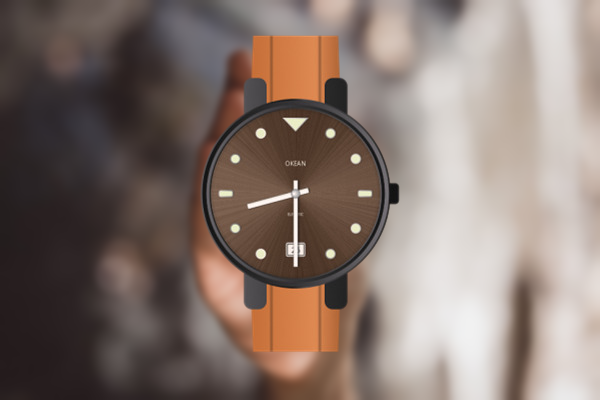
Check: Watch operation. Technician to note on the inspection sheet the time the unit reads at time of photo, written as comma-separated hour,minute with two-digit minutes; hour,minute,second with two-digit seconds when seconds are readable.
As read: 8,30
